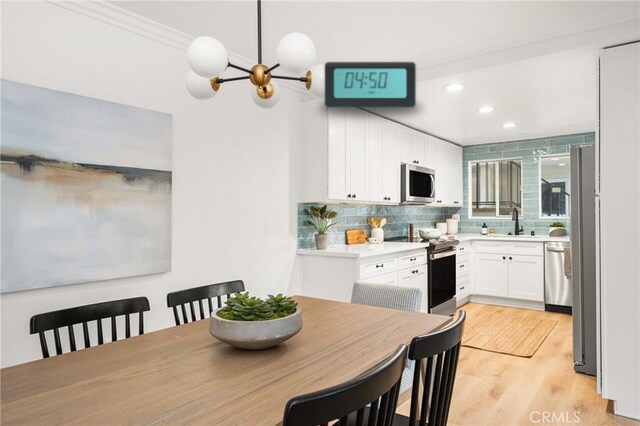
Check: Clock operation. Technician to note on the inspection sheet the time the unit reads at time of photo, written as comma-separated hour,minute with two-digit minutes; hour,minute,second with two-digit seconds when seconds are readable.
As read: 4,50
